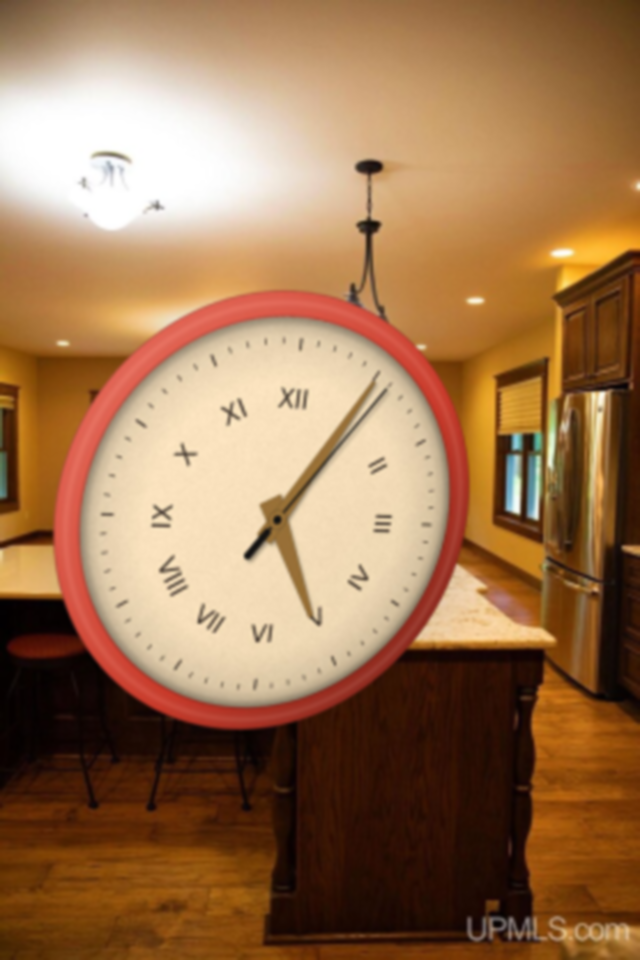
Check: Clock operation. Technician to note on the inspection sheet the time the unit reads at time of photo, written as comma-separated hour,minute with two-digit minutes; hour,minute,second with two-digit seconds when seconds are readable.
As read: 5,05,06
